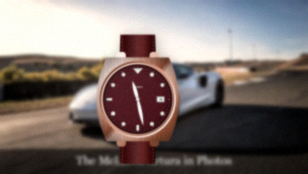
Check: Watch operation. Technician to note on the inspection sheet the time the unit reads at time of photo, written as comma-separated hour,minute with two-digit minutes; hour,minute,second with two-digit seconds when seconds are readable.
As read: 11,28
